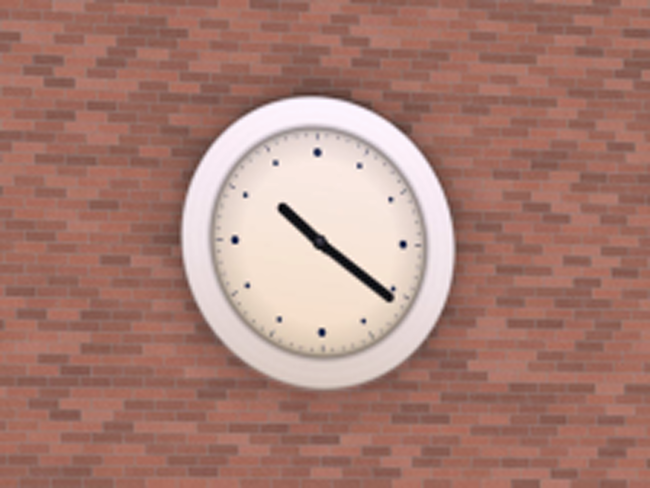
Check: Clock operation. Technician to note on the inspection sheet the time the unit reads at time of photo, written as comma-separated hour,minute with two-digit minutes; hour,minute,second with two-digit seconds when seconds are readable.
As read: 10,21
